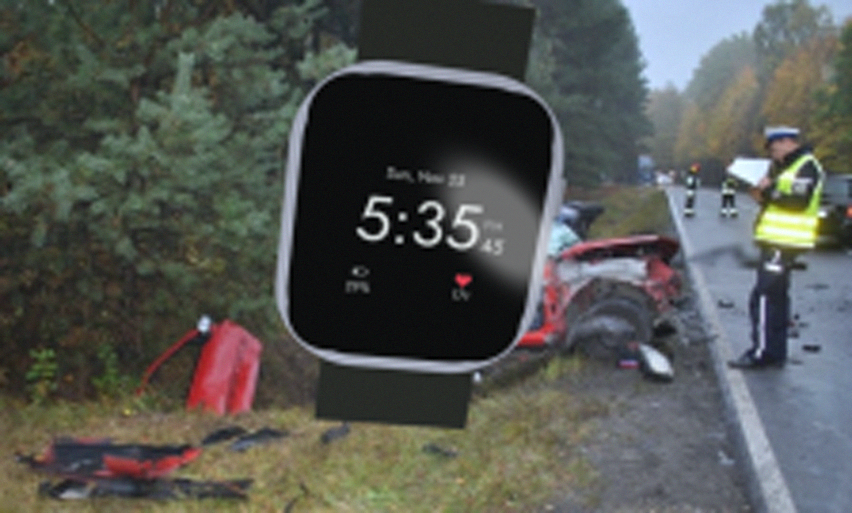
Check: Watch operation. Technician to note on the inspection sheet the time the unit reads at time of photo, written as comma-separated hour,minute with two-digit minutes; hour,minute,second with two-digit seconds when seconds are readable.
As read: 5,35
